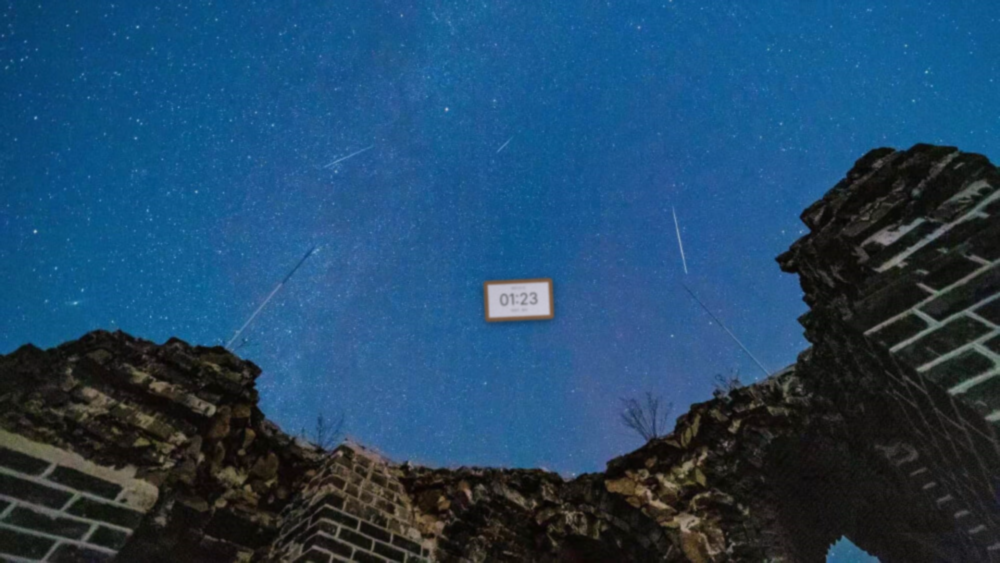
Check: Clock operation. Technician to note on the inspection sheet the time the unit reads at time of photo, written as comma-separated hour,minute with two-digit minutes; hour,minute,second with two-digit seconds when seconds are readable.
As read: 1,23
